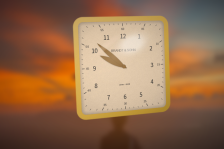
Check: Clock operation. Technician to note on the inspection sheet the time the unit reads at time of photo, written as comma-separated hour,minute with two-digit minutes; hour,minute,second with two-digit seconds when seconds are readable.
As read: 9,52
